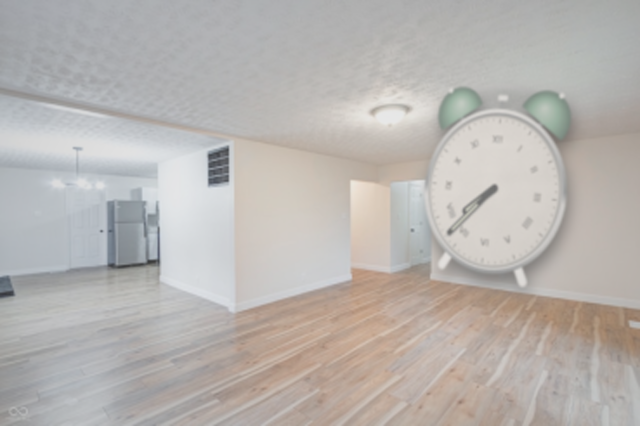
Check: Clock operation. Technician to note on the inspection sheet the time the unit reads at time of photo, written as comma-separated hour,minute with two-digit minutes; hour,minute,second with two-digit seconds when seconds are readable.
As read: 7,37
